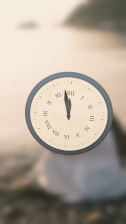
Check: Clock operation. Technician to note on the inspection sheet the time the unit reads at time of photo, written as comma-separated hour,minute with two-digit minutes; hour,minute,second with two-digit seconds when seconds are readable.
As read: 11,58
